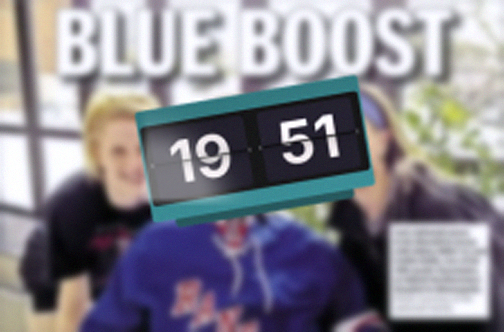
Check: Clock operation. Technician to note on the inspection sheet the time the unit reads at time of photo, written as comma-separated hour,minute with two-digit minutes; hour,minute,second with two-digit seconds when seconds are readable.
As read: 19,51
